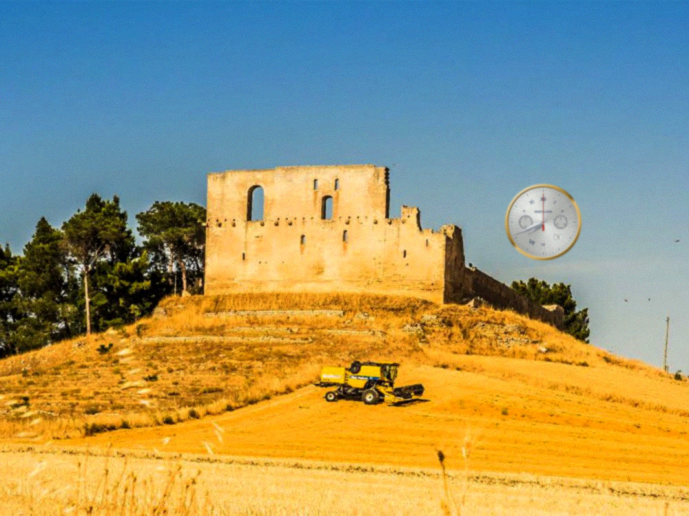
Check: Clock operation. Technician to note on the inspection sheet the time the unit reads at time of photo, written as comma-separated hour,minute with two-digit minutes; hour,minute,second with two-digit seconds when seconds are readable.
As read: 7,41
